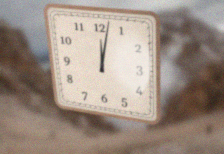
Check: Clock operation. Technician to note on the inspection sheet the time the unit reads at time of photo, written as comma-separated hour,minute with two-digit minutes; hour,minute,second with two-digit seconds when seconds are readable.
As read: 12,02
